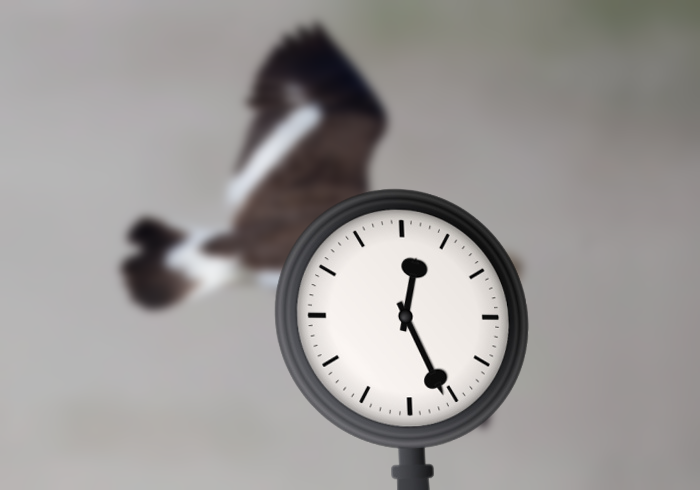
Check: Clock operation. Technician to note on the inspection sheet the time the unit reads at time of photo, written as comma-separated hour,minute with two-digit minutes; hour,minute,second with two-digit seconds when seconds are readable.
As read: 12,26
